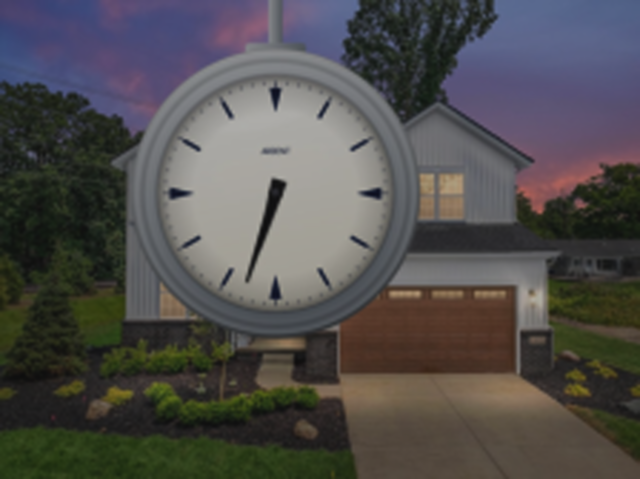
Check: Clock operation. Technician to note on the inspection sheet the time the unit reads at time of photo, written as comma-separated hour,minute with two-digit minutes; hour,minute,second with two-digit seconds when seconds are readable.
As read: 6,33
